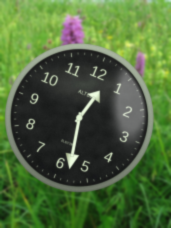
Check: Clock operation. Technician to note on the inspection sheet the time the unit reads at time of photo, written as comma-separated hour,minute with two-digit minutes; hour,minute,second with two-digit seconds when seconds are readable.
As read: 12,28
